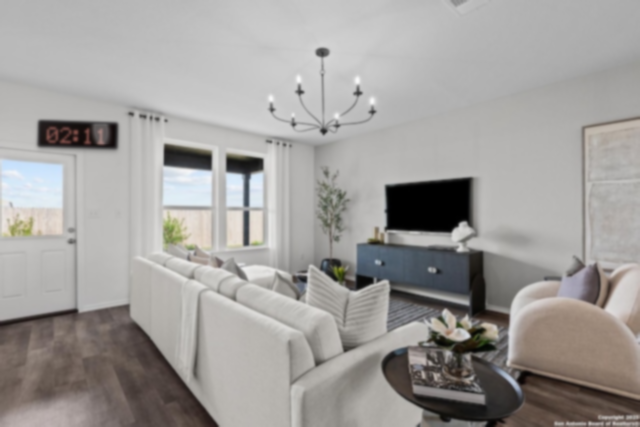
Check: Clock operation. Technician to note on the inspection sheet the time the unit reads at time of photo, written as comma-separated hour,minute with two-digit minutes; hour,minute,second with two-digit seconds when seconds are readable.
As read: 2,11
